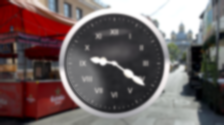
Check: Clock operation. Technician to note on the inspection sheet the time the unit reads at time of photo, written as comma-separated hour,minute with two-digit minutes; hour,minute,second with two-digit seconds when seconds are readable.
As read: 9,21
